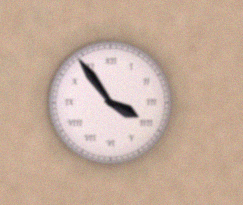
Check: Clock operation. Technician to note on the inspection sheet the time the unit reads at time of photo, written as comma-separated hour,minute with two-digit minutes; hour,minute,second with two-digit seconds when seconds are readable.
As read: 3,54
